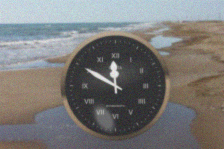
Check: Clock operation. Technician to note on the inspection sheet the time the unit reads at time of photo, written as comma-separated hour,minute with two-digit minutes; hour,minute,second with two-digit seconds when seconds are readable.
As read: 11,50
